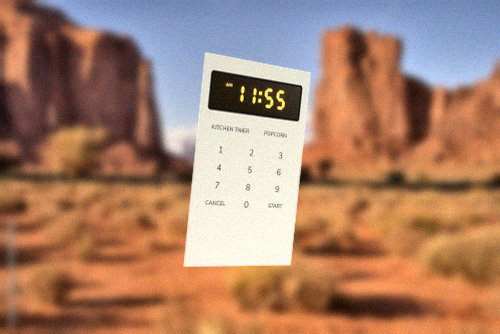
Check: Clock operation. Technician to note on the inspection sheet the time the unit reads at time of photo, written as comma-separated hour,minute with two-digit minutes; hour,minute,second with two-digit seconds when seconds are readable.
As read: 11,55
